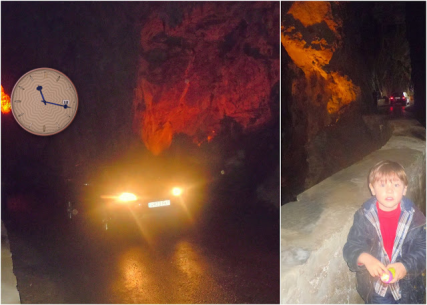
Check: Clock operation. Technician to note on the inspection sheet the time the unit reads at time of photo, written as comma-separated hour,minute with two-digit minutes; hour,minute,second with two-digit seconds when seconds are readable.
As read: 11,17
